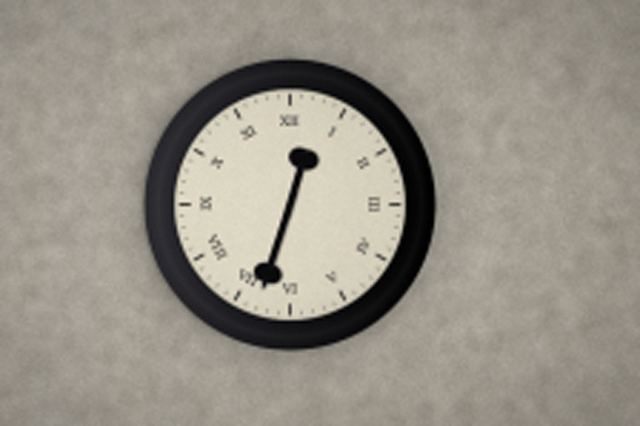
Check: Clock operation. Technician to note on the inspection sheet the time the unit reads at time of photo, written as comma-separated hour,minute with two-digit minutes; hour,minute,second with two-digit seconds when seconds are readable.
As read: 12,33
